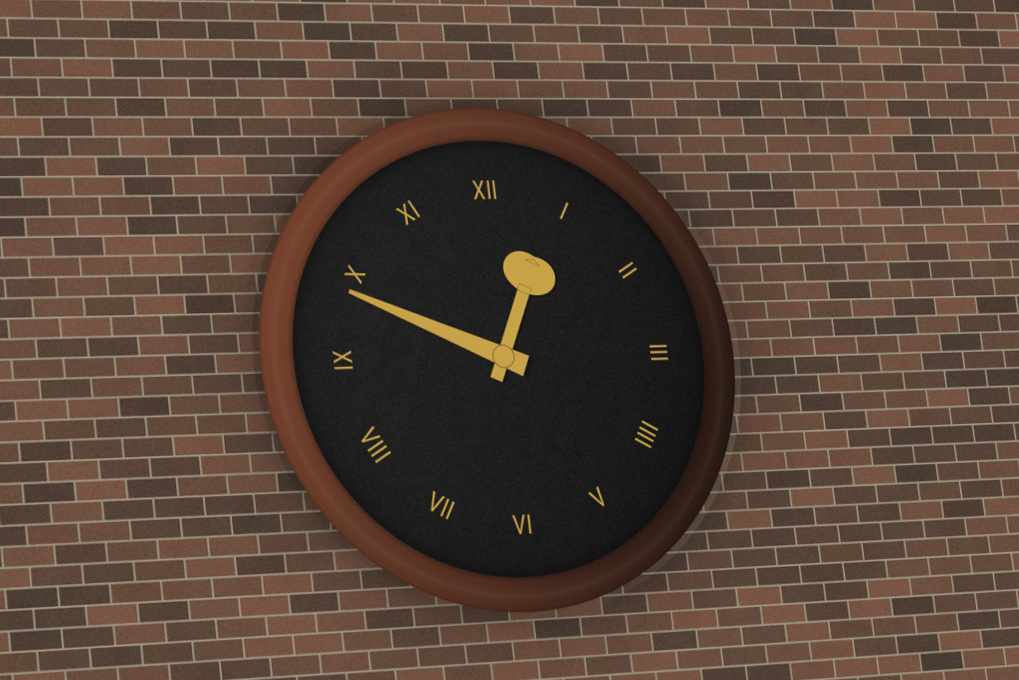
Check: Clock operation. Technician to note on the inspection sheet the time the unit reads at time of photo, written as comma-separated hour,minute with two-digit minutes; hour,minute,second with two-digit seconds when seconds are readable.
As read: 12,49
